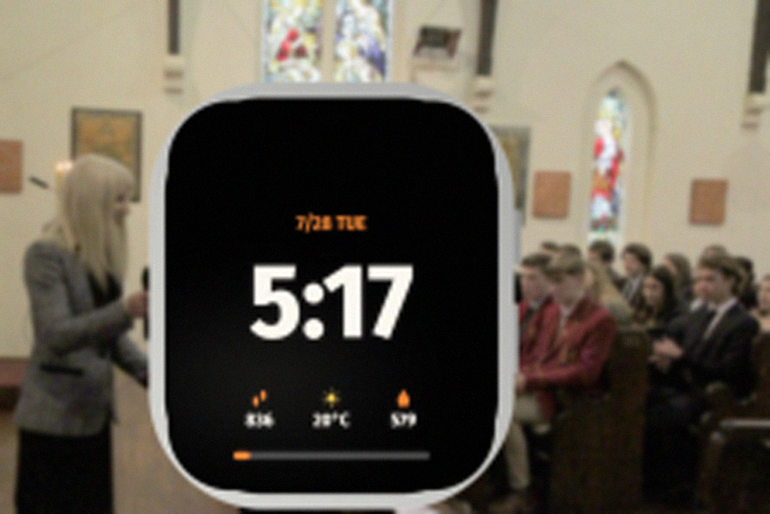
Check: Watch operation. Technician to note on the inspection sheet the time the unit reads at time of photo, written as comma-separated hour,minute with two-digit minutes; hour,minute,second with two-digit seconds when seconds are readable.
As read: 5,17
